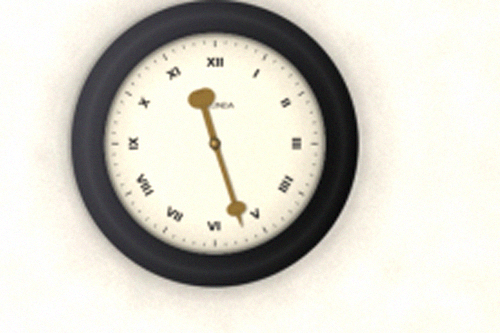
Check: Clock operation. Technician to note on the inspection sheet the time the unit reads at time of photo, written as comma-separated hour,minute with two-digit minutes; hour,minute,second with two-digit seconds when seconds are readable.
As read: 11,27
